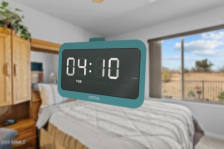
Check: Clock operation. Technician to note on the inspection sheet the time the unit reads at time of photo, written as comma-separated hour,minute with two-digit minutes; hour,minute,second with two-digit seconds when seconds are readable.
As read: 4,10
